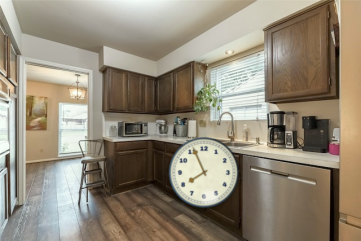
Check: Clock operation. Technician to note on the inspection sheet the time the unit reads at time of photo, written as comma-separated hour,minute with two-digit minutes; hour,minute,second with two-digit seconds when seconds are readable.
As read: 7,56
